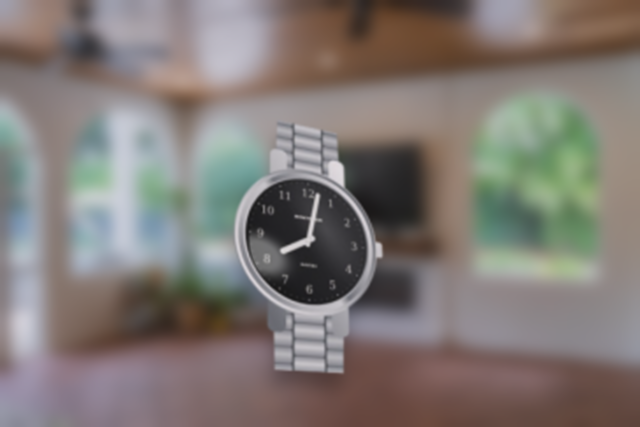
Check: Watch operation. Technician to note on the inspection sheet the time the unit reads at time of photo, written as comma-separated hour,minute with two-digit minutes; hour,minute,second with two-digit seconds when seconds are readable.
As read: 8,02
